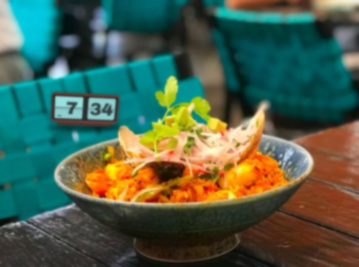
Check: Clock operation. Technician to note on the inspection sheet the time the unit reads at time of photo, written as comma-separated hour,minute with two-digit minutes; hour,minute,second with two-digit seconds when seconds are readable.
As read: 7,34
